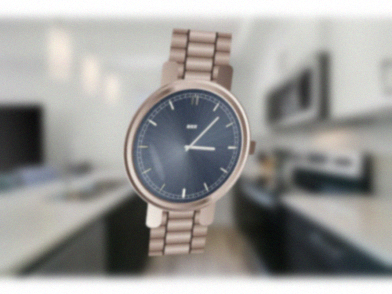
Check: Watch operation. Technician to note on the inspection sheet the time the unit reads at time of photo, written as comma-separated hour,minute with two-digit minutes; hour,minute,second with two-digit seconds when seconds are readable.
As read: 3,07
